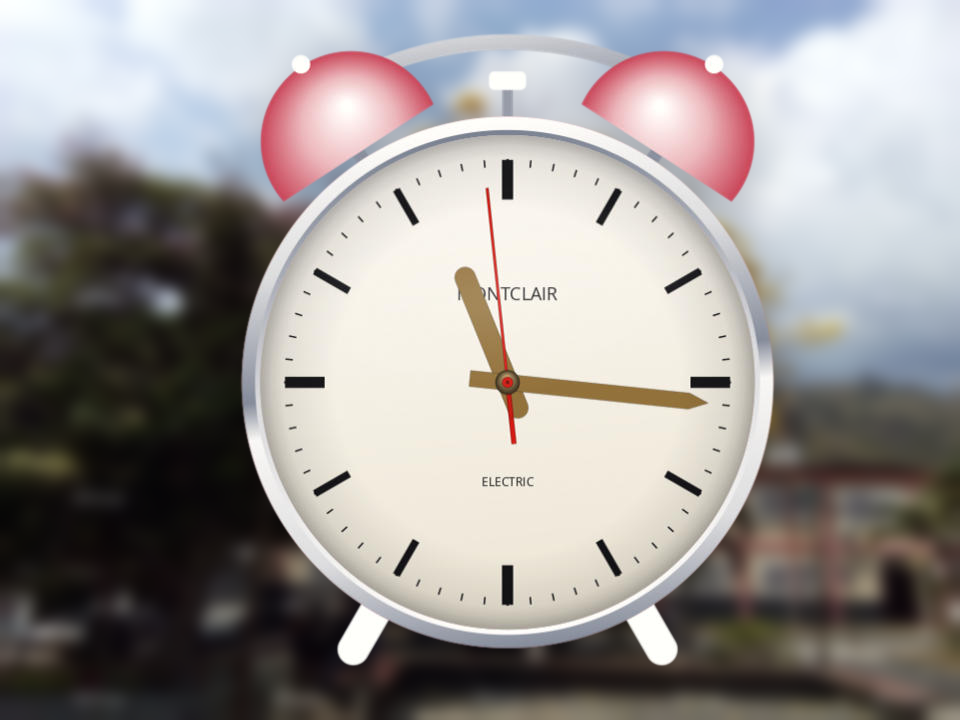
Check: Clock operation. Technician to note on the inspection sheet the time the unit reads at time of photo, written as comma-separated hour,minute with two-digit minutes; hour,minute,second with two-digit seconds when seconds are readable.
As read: 11,15,59
